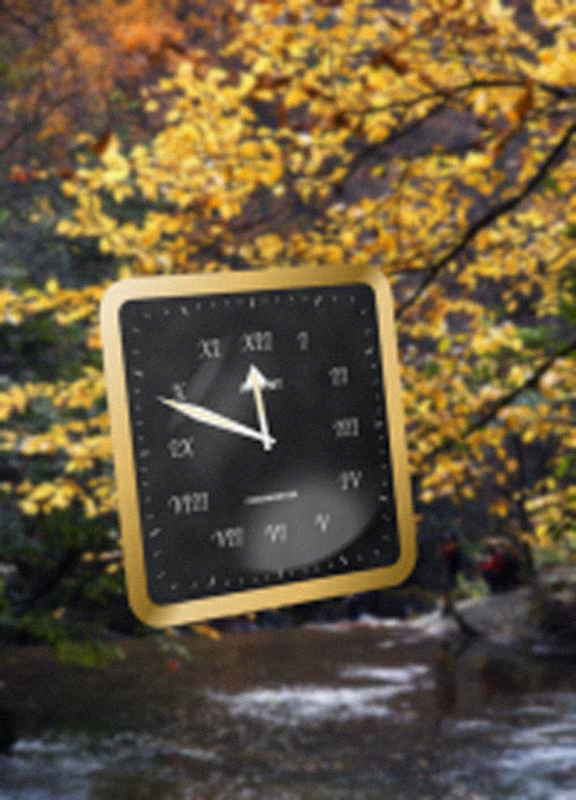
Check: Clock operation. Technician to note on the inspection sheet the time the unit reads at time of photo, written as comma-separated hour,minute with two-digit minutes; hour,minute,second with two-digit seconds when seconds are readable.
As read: 11,49
